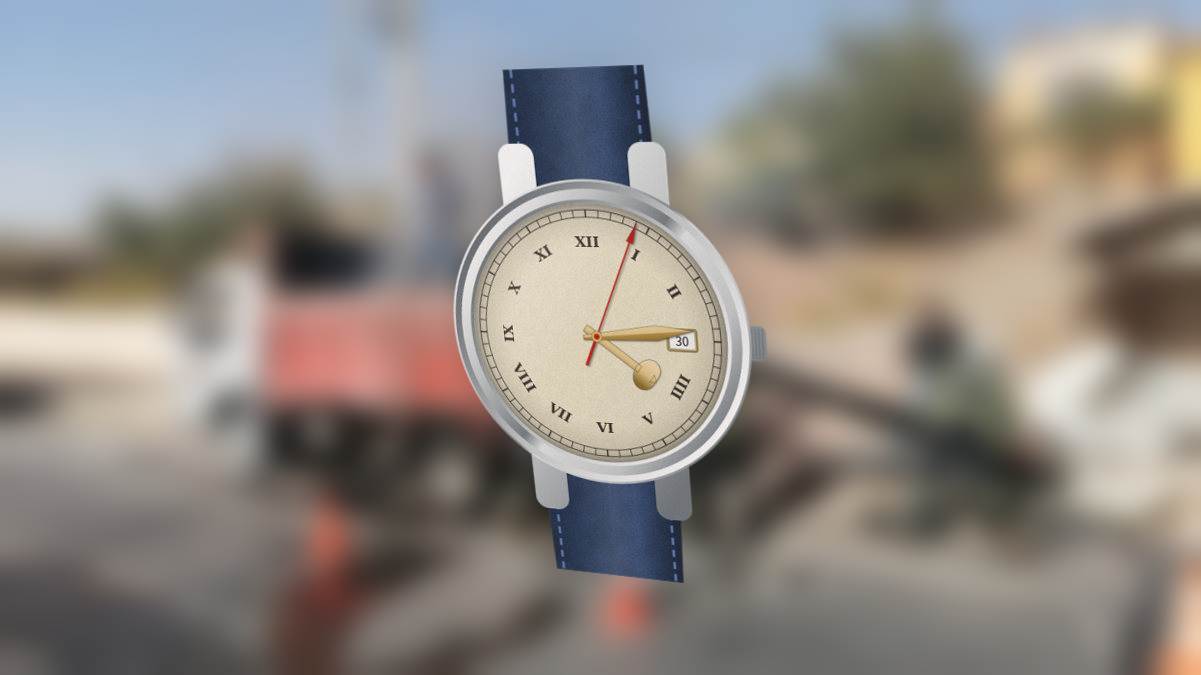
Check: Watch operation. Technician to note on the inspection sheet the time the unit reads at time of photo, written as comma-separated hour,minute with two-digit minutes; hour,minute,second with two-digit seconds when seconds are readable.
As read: 4,14,04
